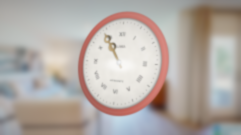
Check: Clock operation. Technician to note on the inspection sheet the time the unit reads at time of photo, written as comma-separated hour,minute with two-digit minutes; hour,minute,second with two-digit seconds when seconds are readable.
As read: 10,54
